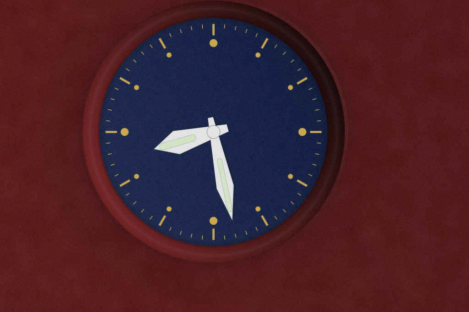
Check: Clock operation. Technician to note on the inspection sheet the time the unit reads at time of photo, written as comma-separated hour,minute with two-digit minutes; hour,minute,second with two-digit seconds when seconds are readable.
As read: 8,28
